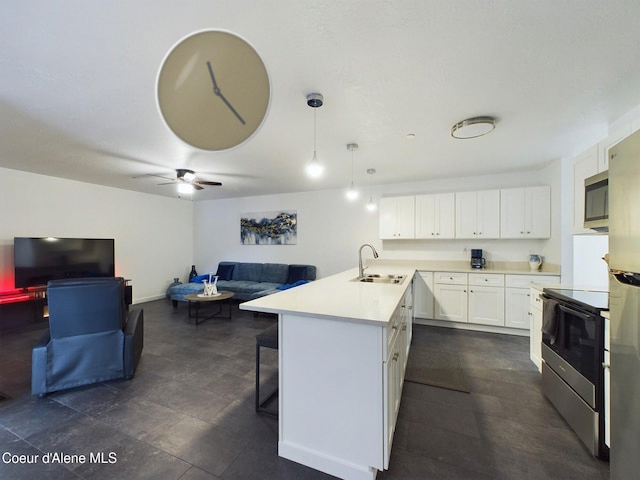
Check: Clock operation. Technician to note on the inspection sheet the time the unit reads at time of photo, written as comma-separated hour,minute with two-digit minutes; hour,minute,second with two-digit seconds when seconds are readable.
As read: 11,23
